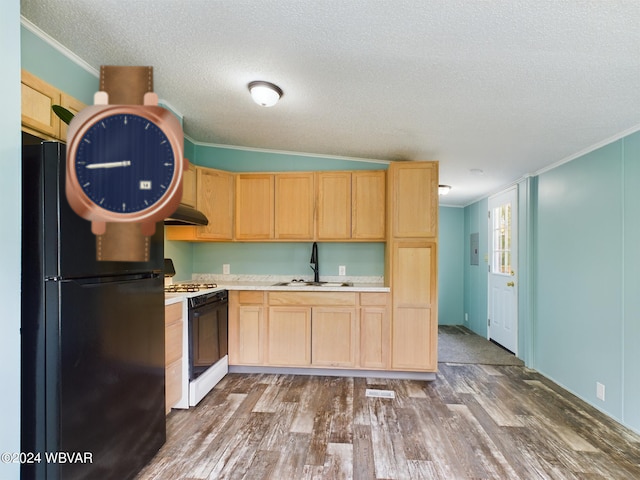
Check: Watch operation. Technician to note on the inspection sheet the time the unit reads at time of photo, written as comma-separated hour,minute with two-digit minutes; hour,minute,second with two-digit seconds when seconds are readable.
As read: 8,44
